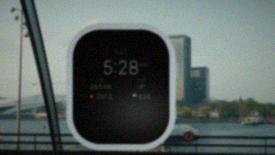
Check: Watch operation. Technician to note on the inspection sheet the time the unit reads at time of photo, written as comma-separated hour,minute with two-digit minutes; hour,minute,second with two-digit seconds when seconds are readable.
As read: 5,28
